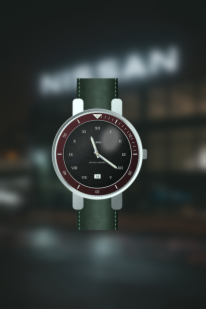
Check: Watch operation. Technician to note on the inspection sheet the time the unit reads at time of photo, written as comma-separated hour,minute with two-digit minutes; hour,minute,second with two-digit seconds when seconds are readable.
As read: 11,21
